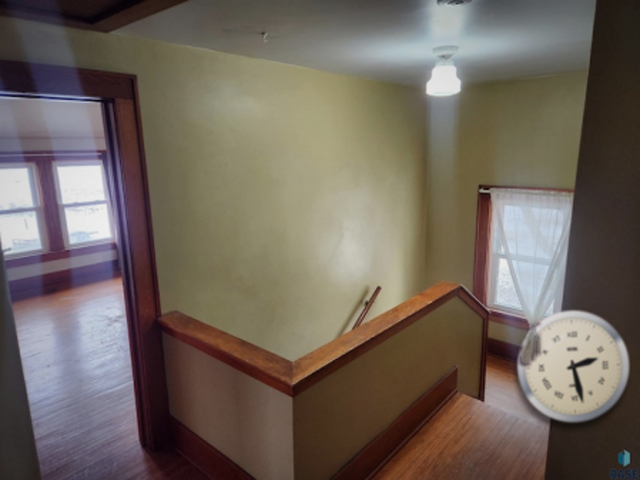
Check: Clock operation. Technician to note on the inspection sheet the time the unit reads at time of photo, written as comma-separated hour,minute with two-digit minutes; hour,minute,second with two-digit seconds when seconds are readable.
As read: 2,28
